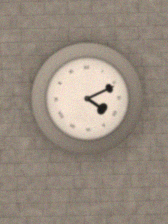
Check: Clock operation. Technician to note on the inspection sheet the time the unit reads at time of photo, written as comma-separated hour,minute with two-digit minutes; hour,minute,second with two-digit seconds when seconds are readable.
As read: 4,11
